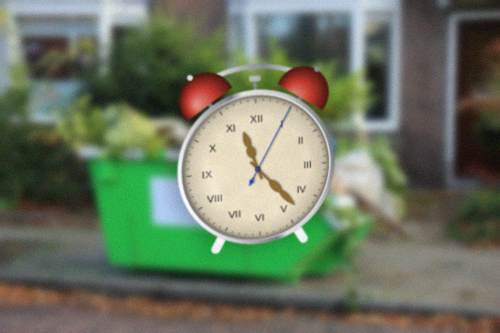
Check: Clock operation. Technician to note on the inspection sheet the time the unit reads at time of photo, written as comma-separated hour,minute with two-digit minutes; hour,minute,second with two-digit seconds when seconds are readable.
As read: 11,23,05
